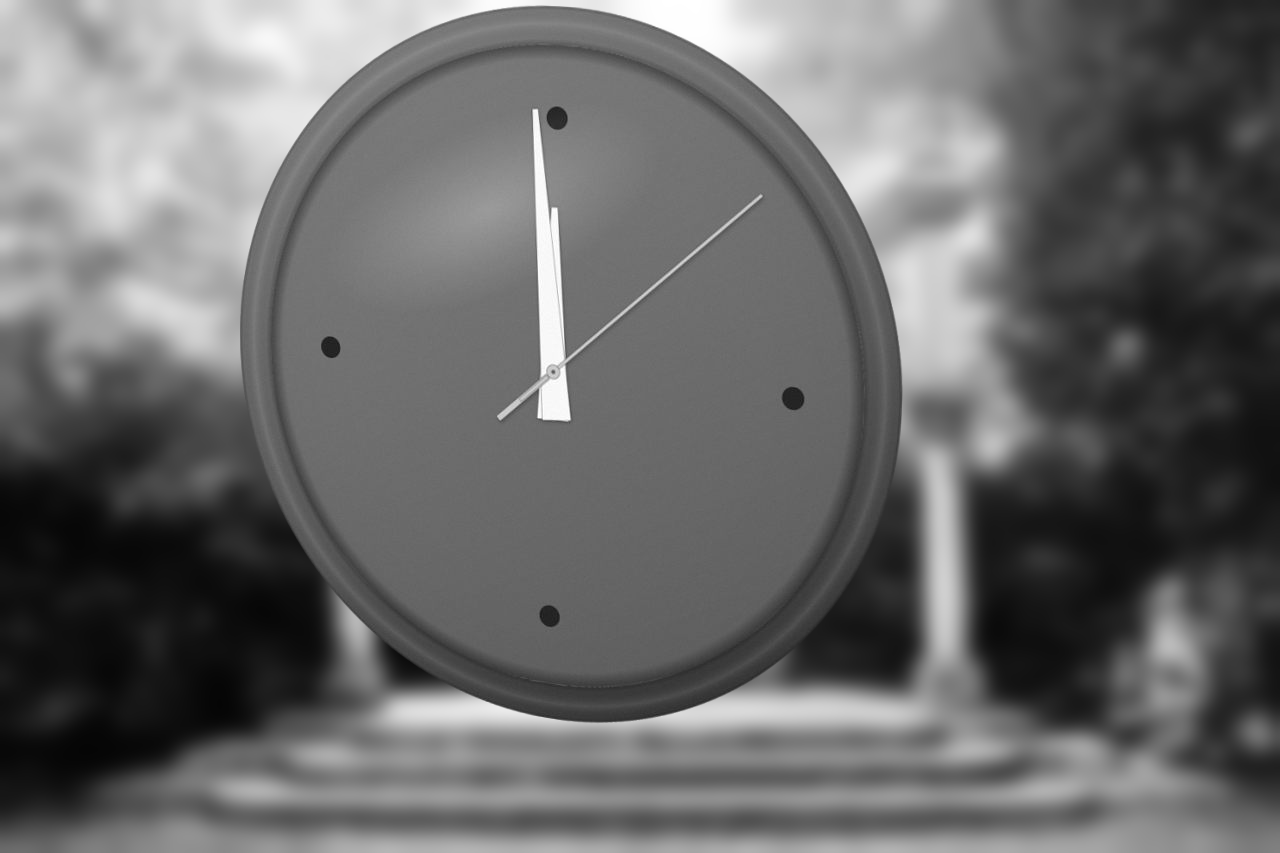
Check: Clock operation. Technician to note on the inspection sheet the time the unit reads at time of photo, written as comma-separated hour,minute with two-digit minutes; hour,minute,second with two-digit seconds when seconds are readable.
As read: 11,59,08
